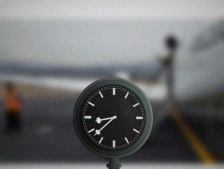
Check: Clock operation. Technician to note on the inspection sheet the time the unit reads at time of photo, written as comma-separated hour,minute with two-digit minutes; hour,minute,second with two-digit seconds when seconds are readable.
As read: 8,38
